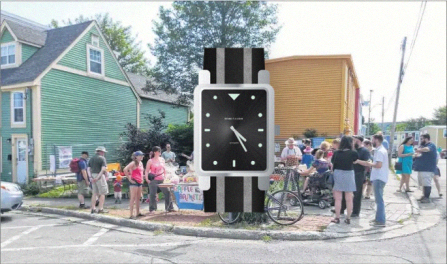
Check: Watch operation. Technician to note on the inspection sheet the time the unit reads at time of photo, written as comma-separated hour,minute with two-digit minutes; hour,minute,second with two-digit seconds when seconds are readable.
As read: 4,25
